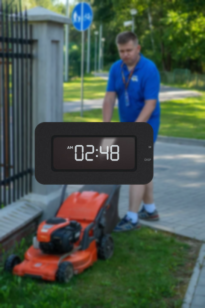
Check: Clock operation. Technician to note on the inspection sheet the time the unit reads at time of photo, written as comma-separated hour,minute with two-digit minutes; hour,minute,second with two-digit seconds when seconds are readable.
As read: 2,48
